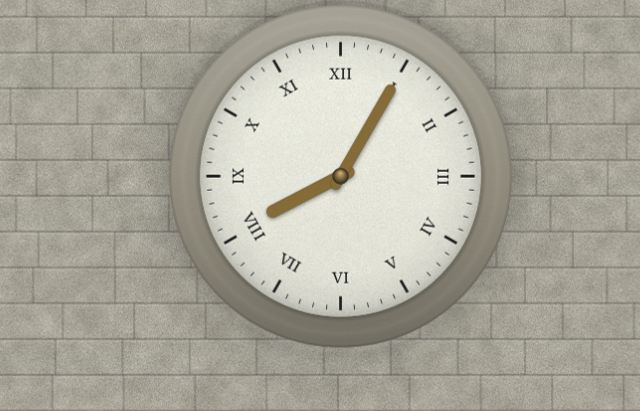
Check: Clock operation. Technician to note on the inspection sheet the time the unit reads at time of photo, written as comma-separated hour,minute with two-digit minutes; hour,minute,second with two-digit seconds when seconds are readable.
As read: 8,05
